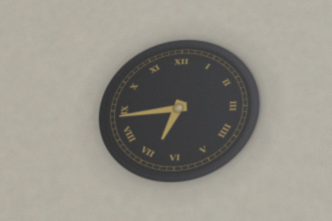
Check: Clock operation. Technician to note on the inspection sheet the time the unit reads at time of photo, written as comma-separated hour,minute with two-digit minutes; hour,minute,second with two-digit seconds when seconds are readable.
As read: 6,44
